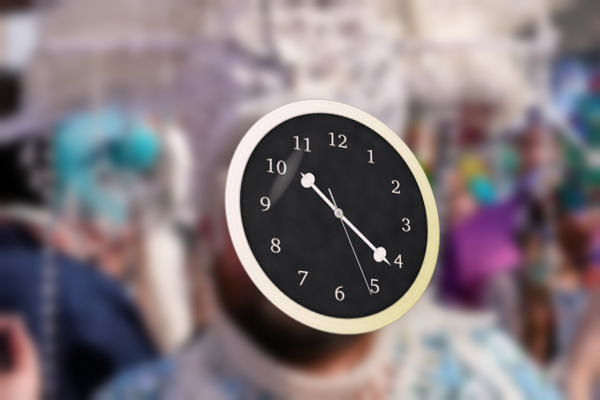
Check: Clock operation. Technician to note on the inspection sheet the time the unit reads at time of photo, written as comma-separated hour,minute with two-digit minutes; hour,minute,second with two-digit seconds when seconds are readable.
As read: 10,21,26
